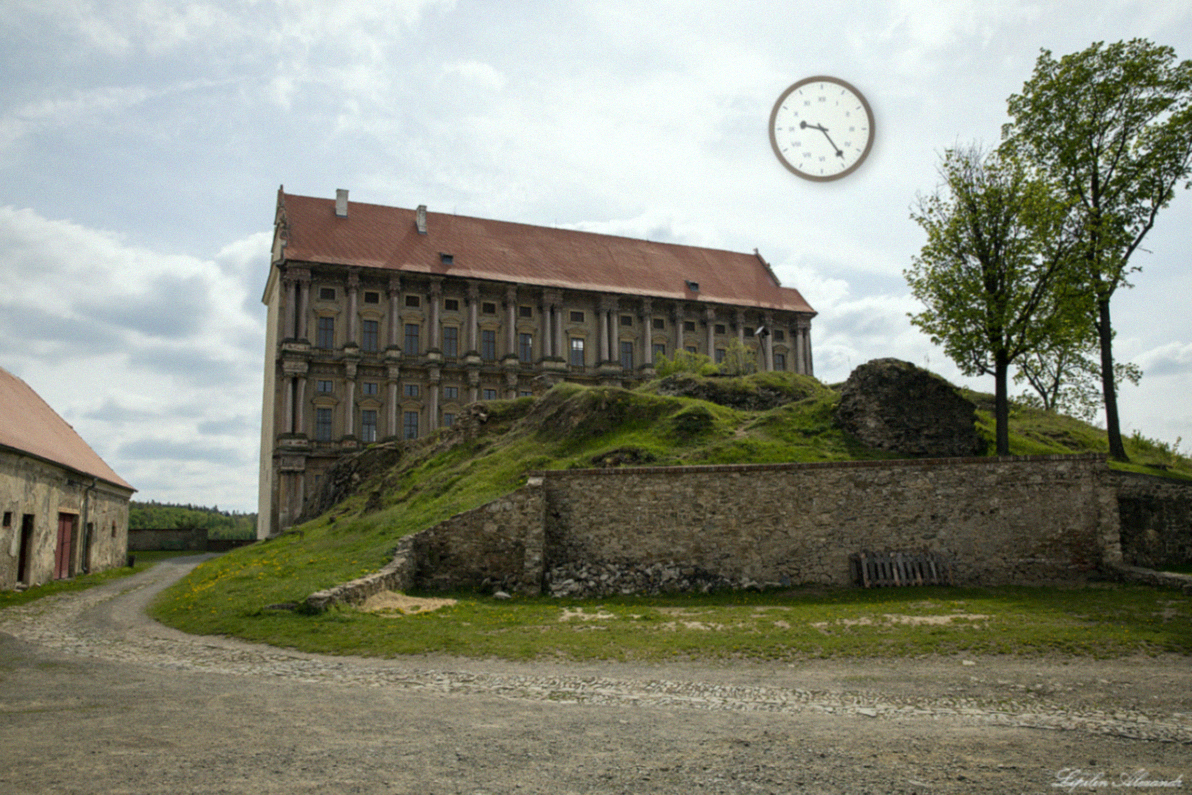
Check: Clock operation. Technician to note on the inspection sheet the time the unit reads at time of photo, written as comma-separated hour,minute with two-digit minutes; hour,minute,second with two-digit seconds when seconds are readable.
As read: 9,24
